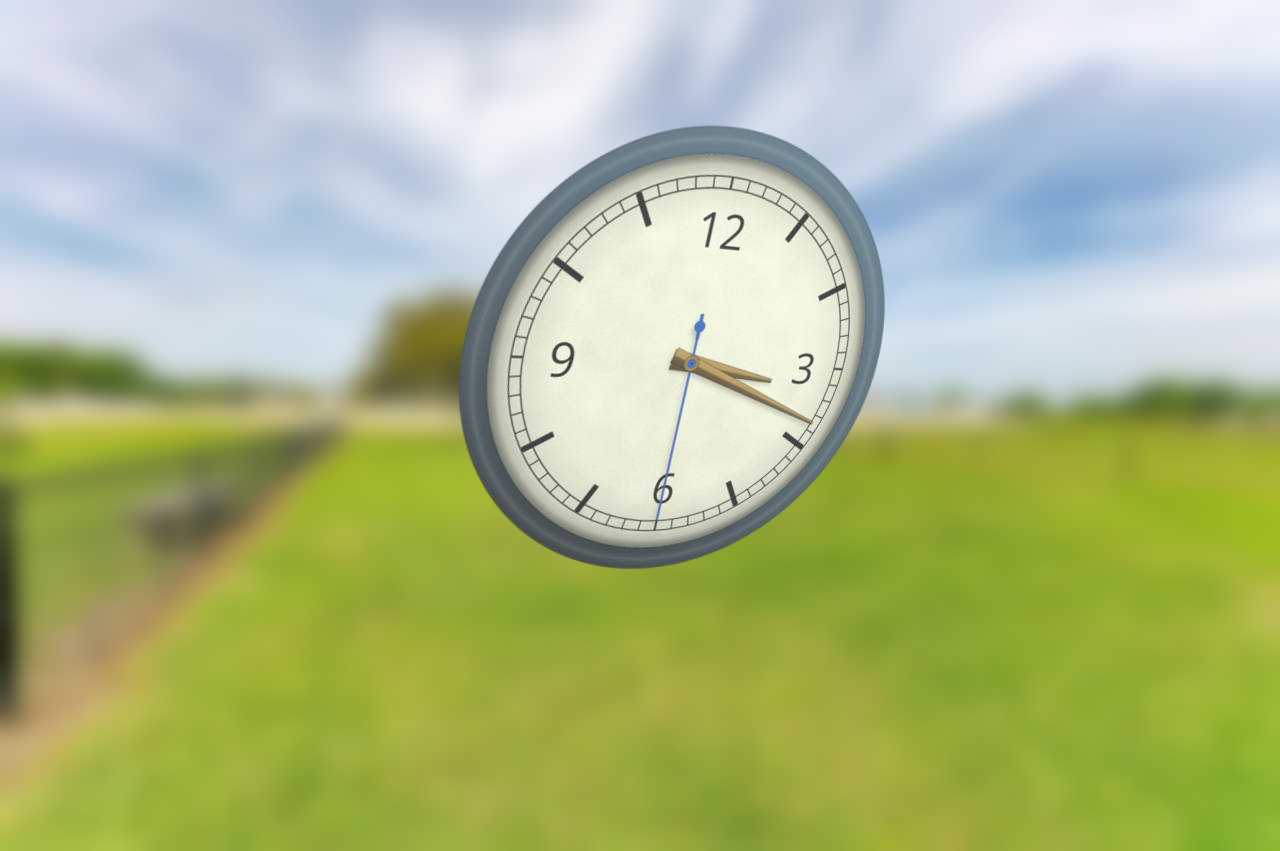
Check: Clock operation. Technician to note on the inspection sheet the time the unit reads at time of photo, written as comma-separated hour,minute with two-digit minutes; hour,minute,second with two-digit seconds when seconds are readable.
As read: 3,18,30
